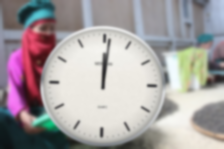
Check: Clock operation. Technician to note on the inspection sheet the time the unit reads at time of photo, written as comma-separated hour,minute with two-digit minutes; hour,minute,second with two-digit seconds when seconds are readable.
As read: 12,01
